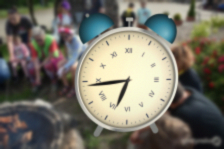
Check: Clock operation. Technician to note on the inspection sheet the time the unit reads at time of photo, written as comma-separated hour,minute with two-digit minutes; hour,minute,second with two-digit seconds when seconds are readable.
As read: 6,44
